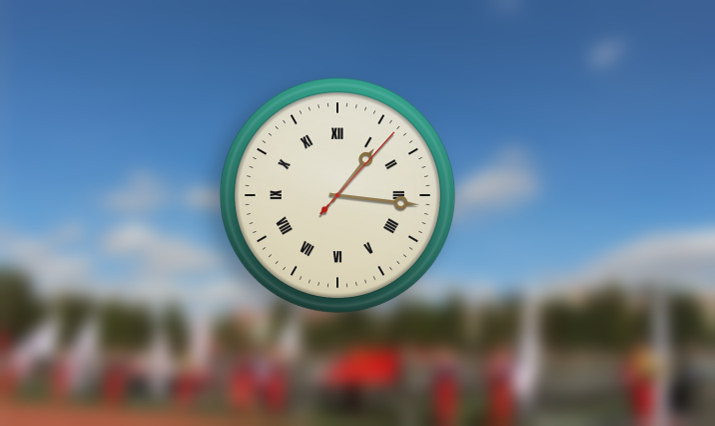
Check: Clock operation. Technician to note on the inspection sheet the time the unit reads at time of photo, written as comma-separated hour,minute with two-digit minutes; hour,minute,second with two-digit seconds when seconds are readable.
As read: 1,16,07
